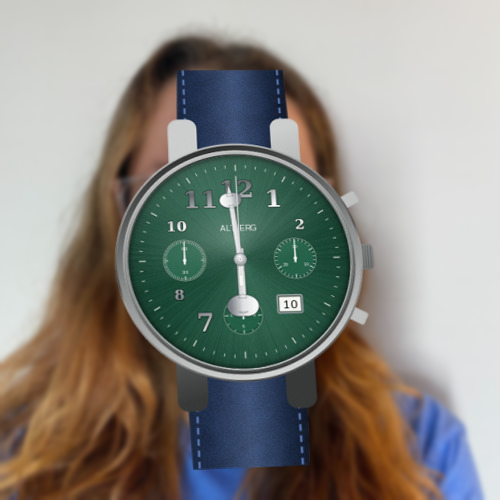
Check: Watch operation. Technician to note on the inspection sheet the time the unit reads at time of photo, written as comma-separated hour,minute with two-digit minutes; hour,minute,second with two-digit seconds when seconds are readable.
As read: 5,59
